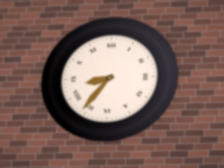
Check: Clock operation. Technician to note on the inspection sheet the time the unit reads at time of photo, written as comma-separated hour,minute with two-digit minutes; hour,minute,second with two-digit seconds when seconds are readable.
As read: 8,36
